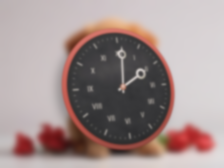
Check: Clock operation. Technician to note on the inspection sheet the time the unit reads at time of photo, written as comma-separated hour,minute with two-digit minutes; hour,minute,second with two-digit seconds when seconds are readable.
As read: 2,01
